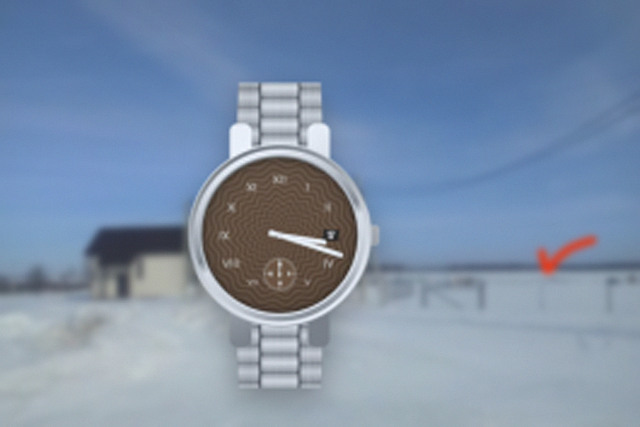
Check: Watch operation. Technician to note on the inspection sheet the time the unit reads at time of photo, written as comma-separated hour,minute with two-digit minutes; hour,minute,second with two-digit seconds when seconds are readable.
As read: 3,18
